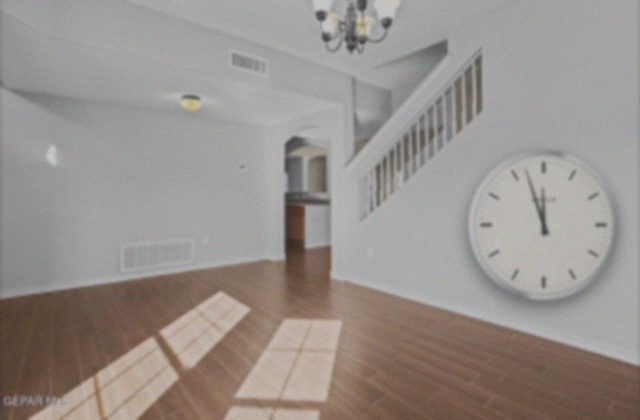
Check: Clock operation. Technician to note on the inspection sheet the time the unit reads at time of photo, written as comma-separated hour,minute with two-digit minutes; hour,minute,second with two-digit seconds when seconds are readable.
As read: 11,57
